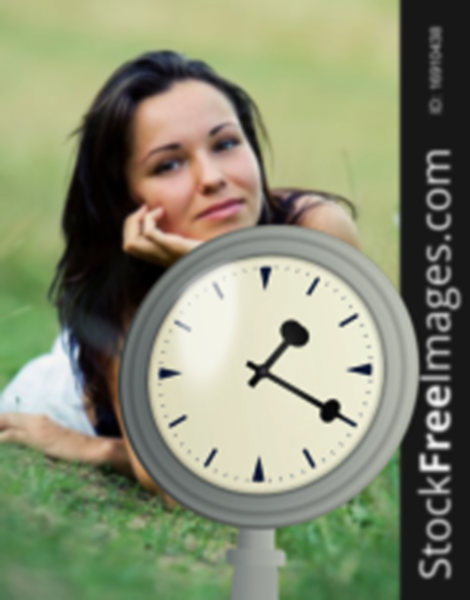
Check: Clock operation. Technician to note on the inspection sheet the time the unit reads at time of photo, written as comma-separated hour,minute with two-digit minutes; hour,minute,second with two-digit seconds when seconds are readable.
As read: 1,20
